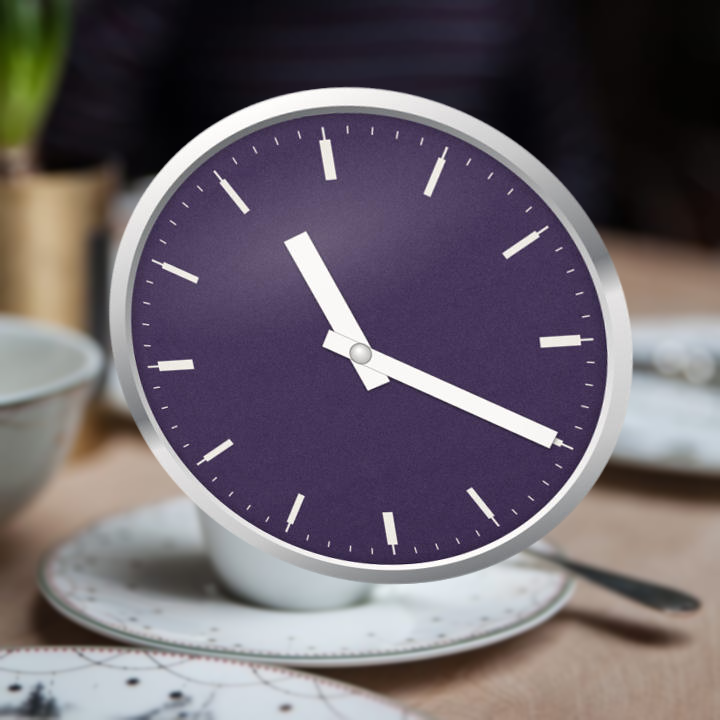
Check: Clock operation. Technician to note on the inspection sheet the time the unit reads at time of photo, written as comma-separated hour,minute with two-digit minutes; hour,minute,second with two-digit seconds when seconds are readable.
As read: 11,20
